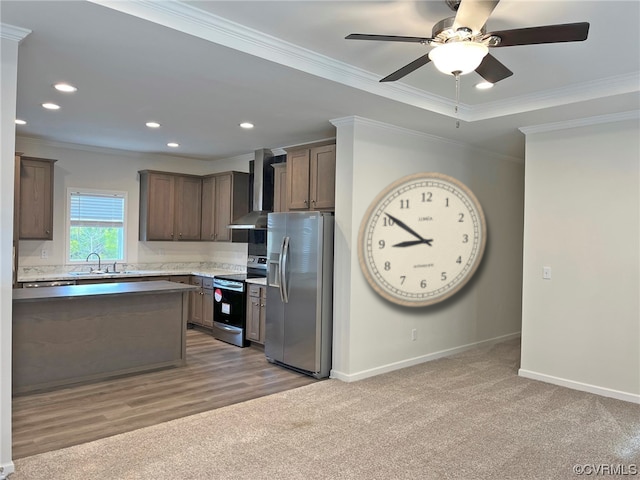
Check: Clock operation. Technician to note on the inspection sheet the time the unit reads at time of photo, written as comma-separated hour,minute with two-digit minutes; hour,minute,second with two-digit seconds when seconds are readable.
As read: 8,51
